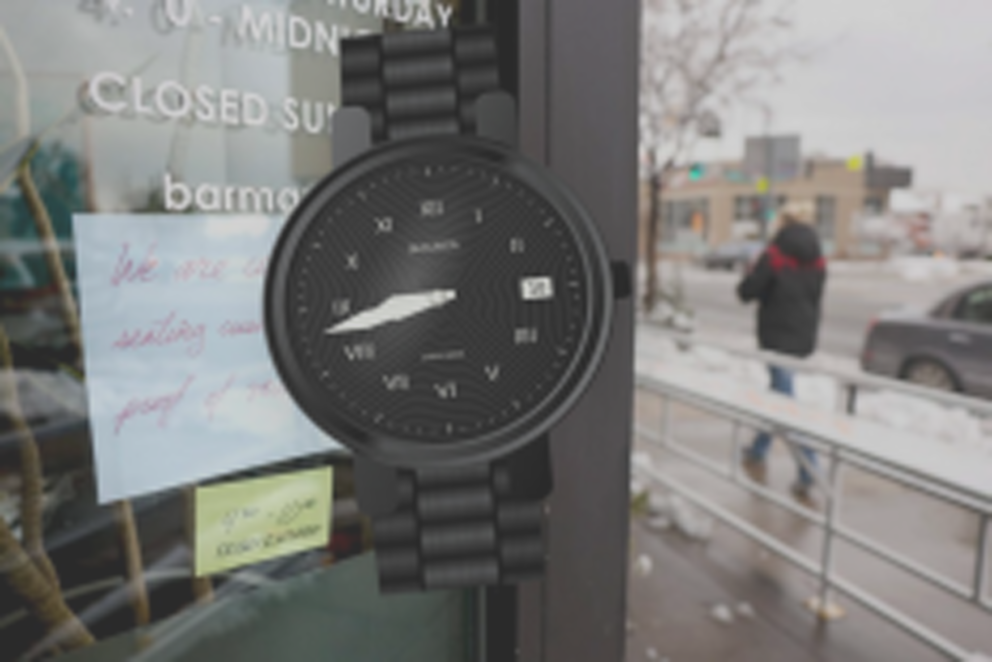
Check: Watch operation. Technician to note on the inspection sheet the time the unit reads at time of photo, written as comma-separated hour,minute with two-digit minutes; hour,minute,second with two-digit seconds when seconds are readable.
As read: 8,43
